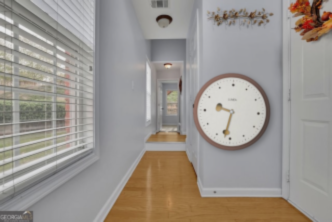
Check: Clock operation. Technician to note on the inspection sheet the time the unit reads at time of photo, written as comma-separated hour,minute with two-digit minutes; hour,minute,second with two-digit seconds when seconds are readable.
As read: 9,32
